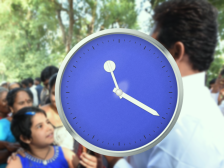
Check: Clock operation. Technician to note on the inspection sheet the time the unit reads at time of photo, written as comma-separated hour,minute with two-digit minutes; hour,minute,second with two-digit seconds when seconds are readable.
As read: 11,20
